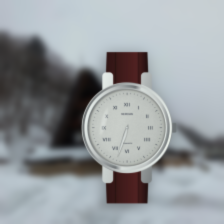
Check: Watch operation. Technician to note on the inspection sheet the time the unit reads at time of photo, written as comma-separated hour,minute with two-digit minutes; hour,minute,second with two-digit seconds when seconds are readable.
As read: 6,33
